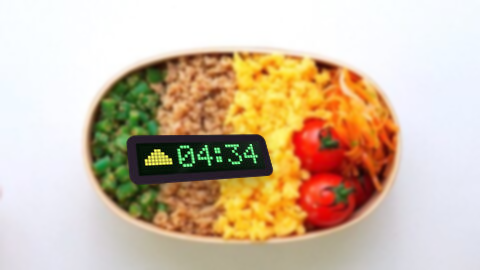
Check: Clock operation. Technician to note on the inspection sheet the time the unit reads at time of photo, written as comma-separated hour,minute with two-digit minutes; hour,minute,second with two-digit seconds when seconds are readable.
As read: 4,34
